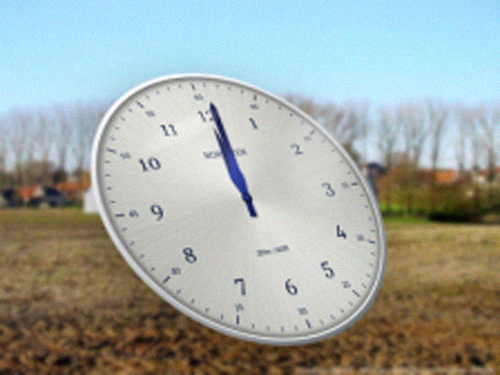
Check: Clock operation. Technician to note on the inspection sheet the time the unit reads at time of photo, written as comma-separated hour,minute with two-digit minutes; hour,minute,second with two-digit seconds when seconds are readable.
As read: 12,01
